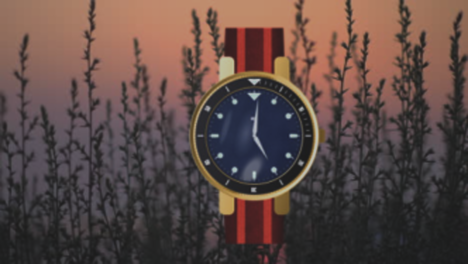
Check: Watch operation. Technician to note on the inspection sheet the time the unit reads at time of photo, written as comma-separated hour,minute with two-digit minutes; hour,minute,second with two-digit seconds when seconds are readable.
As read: 5,01
